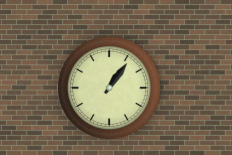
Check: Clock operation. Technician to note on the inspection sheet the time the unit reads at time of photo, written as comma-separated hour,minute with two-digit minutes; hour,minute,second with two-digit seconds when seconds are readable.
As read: 1,06
